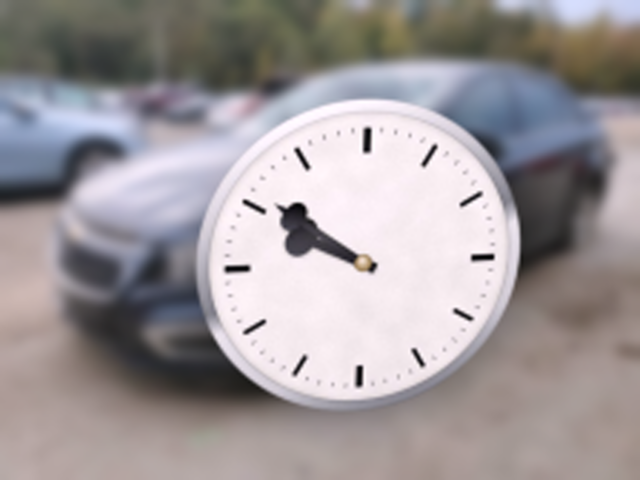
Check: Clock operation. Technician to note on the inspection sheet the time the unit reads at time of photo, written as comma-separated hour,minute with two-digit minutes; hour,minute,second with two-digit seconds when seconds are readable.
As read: 9,51
